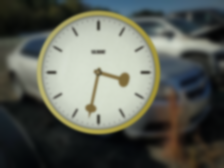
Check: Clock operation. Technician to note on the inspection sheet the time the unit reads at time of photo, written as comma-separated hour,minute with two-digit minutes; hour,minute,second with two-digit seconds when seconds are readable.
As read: 3,32
